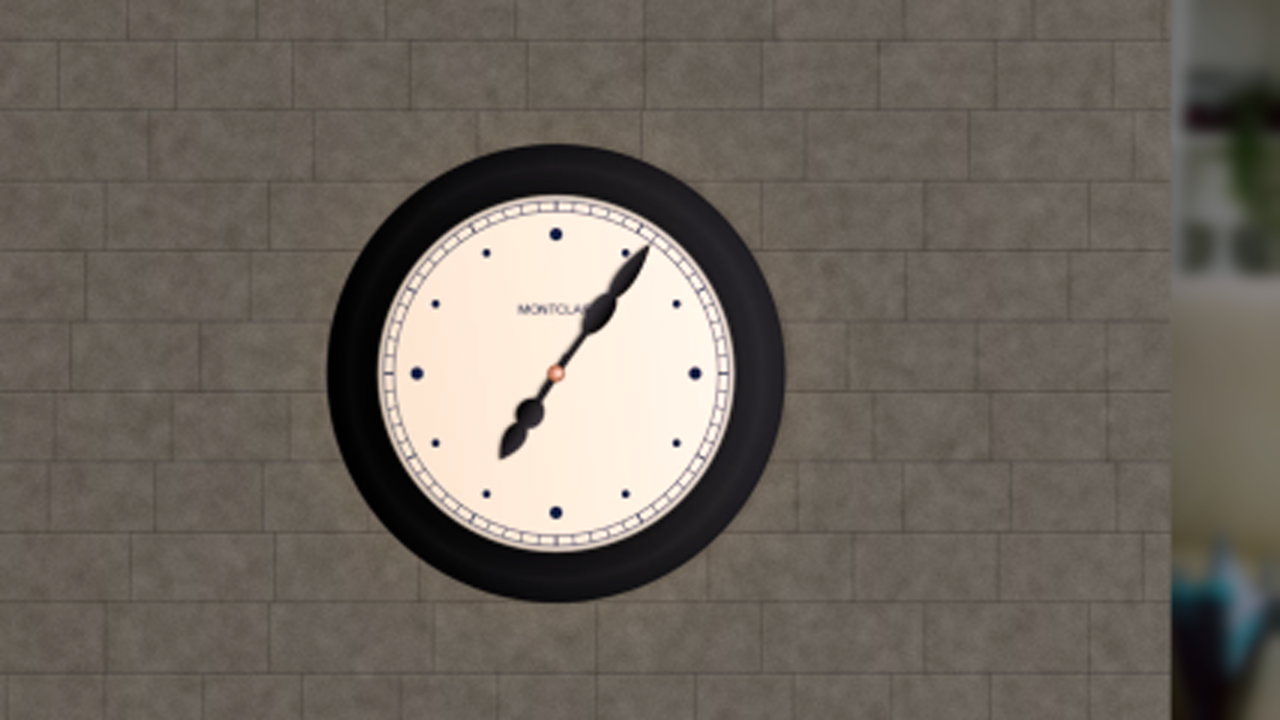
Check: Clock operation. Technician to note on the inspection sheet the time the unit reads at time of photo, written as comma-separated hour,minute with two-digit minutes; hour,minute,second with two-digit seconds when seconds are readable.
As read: 7,06
